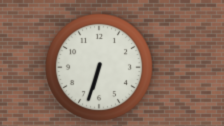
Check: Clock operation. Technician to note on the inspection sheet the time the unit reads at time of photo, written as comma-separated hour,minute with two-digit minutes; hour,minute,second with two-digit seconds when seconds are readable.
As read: 6,33
